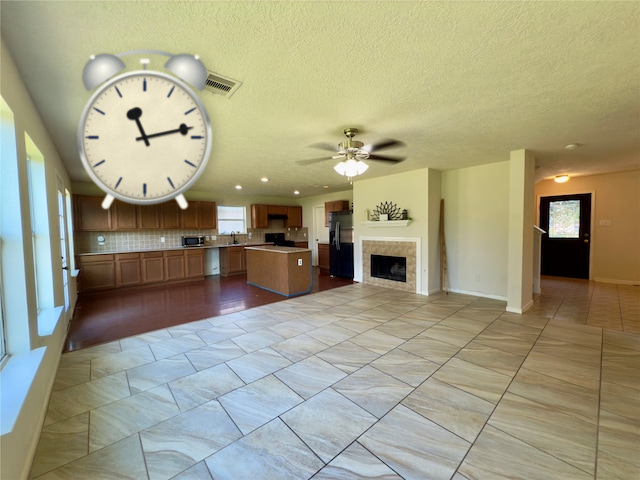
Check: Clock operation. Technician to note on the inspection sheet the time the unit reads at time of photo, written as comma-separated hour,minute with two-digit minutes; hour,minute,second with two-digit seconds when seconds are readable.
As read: 11,13
